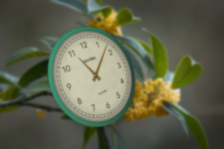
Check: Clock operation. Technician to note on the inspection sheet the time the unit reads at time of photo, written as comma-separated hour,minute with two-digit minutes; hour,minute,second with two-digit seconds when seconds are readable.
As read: 11,08
